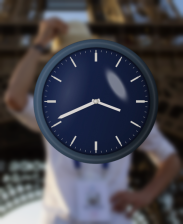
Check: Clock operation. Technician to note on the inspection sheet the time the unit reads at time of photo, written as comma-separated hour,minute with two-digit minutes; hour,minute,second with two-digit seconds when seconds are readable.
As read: 3,41
